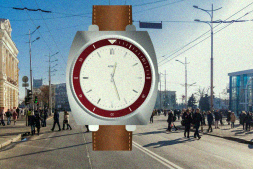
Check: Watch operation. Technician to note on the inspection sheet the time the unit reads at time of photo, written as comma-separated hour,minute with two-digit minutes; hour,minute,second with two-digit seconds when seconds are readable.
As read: 12,27
